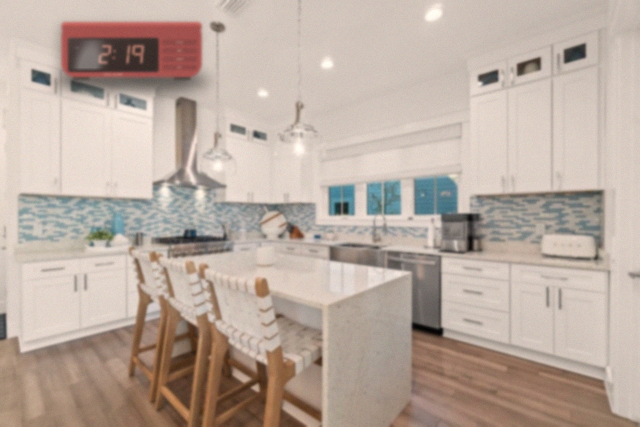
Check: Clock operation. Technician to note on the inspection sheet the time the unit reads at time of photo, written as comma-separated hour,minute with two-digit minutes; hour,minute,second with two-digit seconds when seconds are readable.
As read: 2,19
